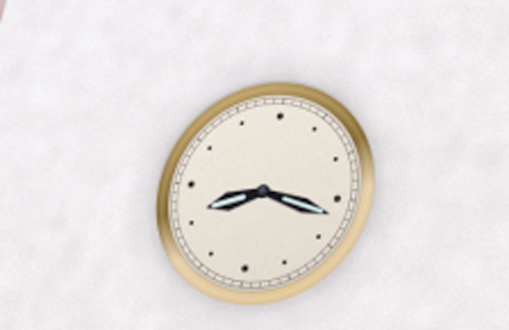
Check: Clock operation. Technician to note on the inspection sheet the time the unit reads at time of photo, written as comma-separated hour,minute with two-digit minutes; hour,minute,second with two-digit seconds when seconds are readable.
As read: 8,17
